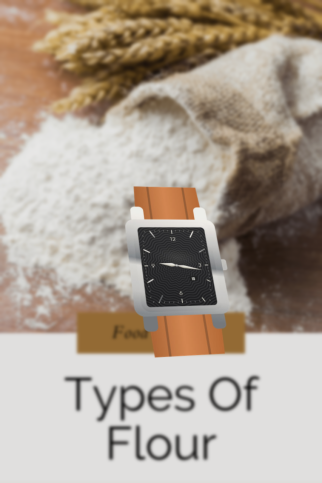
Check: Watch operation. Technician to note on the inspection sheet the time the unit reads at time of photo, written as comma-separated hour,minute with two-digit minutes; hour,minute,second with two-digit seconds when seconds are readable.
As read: 9,17
